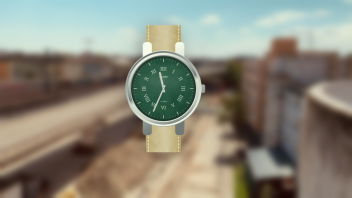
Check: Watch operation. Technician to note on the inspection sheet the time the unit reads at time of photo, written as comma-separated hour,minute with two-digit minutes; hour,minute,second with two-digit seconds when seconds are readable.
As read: 11,34
